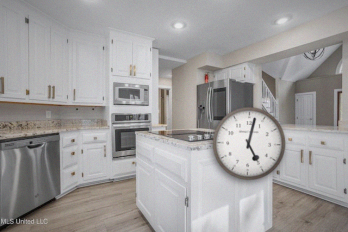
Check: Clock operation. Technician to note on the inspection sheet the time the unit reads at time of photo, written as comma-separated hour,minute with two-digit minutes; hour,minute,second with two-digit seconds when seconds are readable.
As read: 5,02
